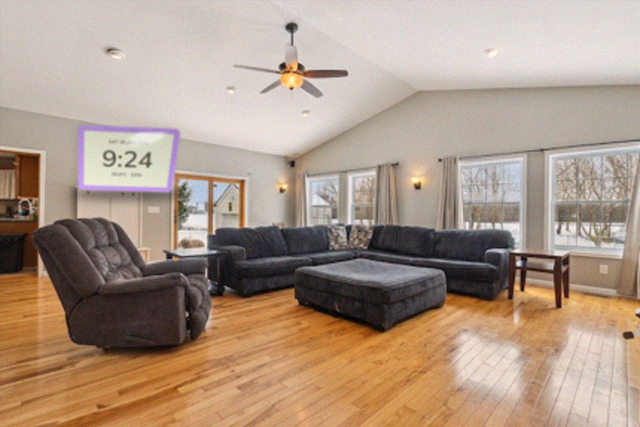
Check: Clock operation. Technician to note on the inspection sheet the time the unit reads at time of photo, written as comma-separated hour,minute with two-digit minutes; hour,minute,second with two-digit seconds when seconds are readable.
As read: 9,24
